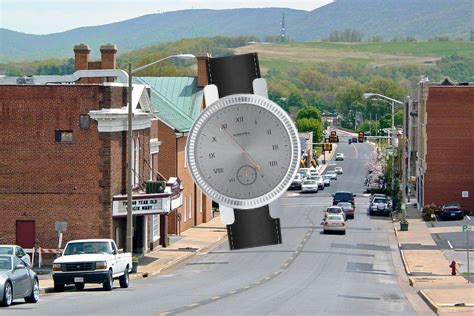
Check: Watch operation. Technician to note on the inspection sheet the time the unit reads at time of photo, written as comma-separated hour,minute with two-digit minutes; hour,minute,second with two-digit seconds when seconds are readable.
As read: 4,54
